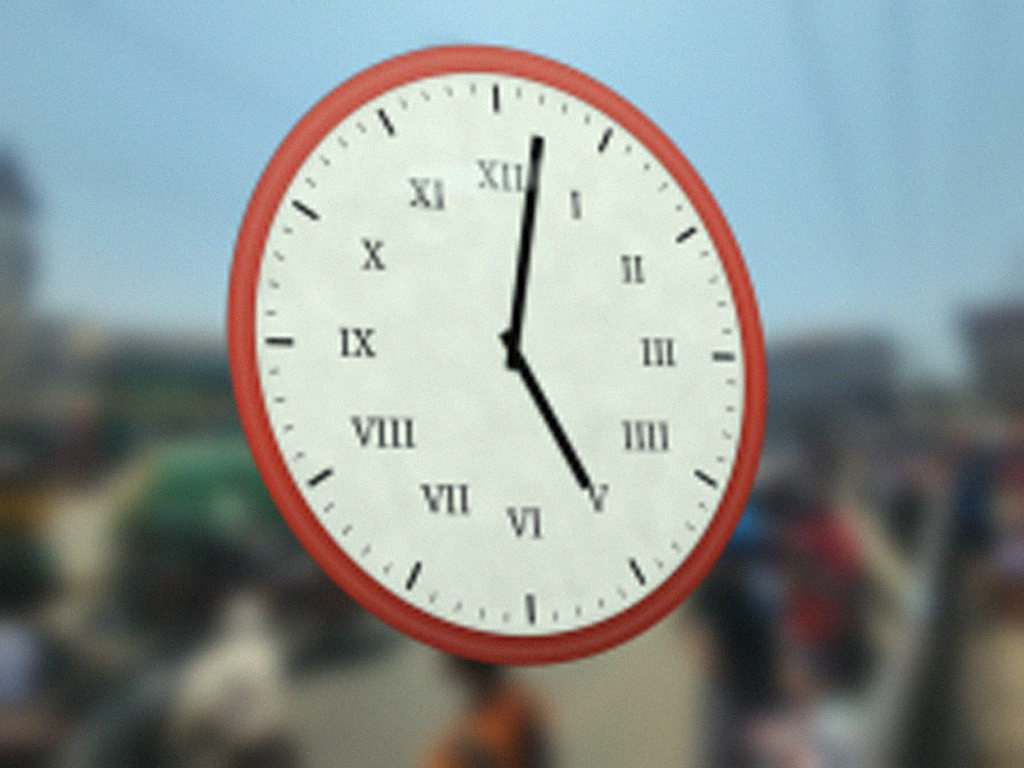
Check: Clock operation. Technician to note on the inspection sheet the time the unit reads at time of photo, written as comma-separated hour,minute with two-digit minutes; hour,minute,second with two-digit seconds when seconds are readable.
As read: 5,02
